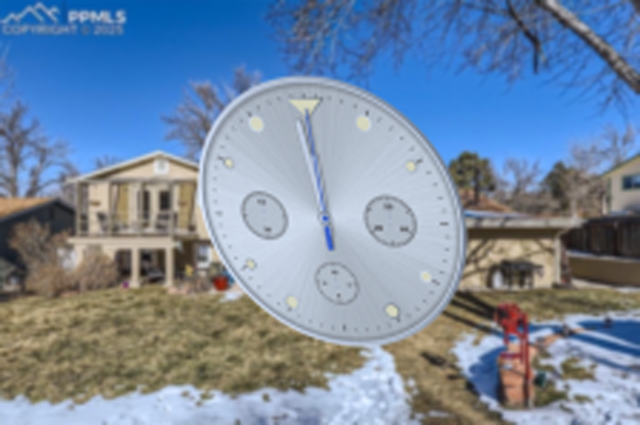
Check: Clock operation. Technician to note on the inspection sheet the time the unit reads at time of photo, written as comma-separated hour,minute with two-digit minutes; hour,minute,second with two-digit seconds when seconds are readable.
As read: 11,59
